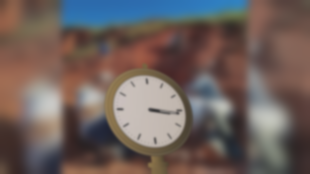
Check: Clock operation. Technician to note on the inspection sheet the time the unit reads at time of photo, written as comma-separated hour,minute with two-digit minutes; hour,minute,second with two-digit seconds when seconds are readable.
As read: 3,16
